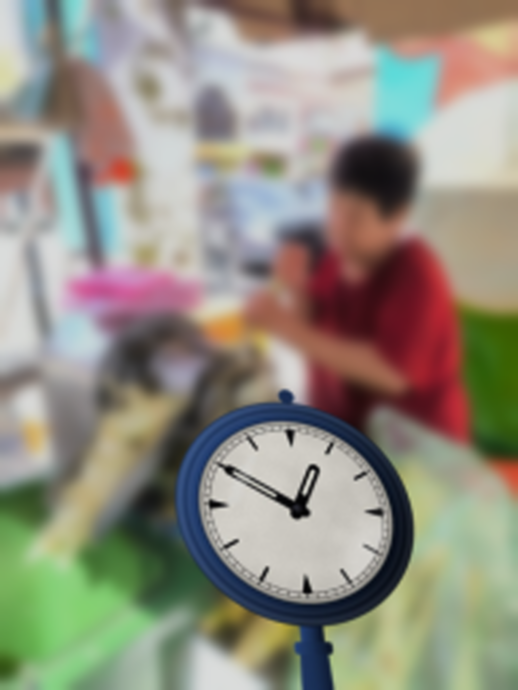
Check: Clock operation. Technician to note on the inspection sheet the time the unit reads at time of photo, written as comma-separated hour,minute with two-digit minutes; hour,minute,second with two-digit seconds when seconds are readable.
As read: 12,50
